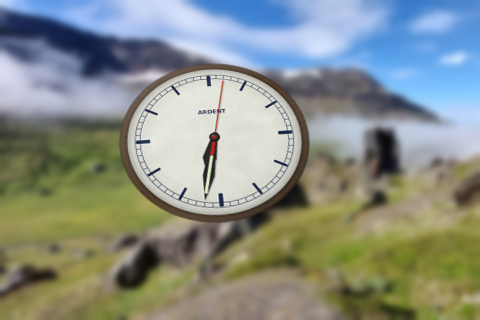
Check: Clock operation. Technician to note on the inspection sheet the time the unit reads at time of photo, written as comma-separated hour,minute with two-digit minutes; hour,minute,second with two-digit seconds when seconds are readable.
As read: 6,32,02
